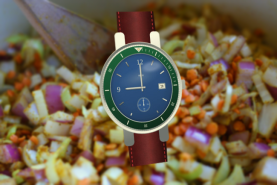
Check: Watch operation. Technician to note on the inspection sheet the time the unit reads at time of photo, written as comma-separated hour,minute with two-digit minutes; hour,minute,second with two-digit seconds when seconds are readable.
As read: 9,00
